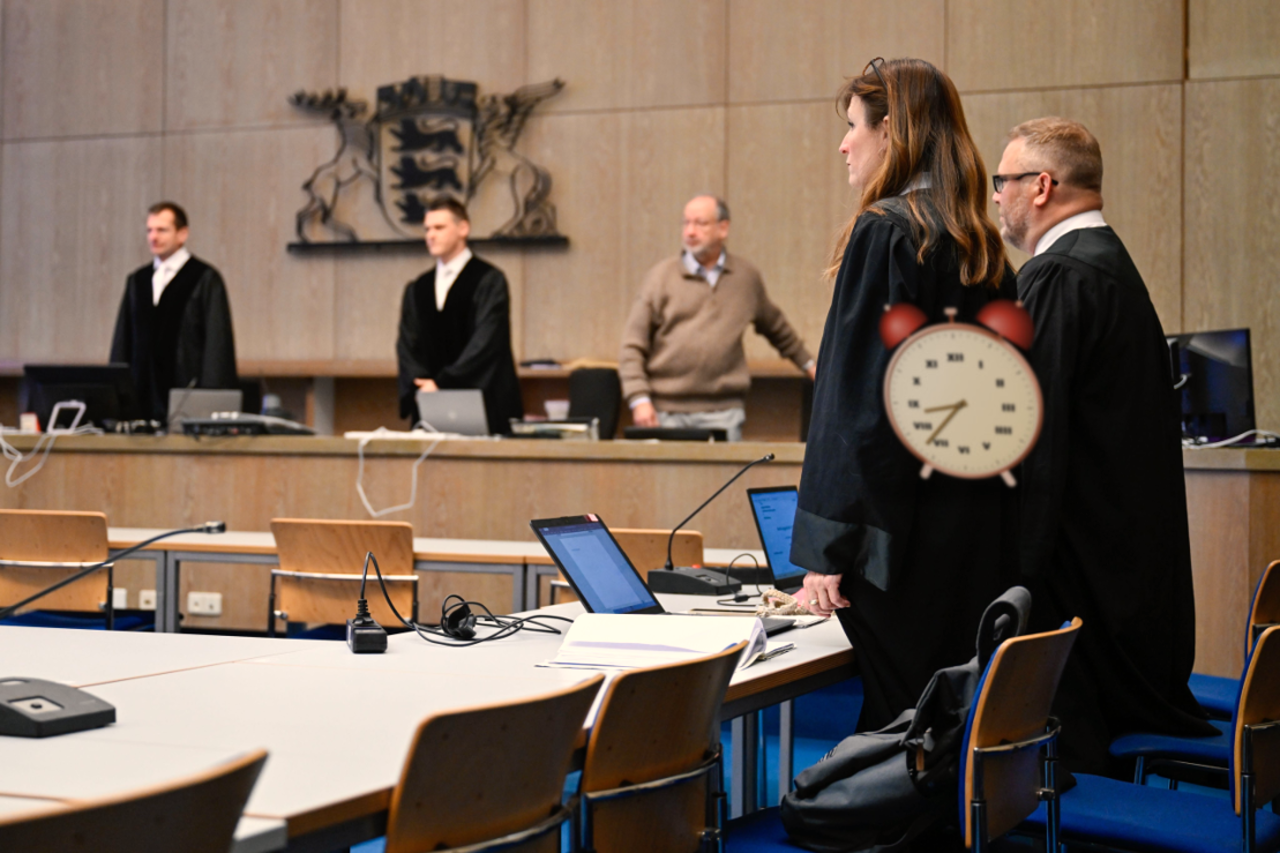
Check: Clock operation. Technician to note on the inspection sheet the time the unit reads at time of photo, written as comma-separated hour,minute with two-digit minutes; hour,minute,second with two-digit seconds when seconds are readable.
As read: 8,37
